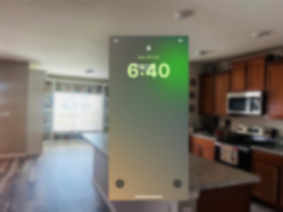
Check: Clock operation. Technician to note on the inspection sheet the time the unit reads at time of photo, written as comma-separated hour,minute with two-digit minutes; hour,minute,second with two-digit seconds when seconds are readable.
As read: 6,40
